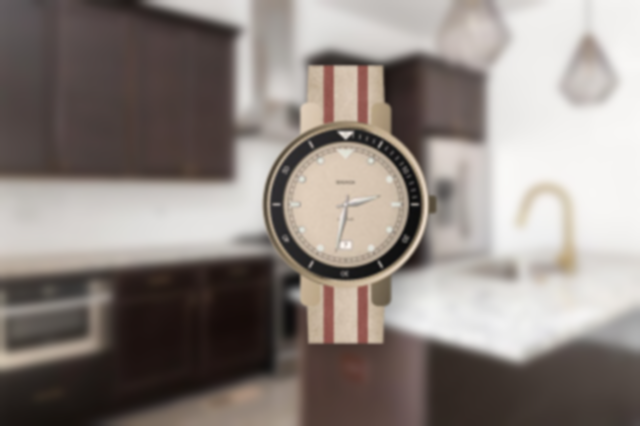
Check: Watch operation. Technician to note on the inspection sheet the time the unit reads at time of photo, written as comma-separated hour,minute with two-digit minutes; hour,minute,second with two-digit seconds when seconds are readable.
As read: 2,32
